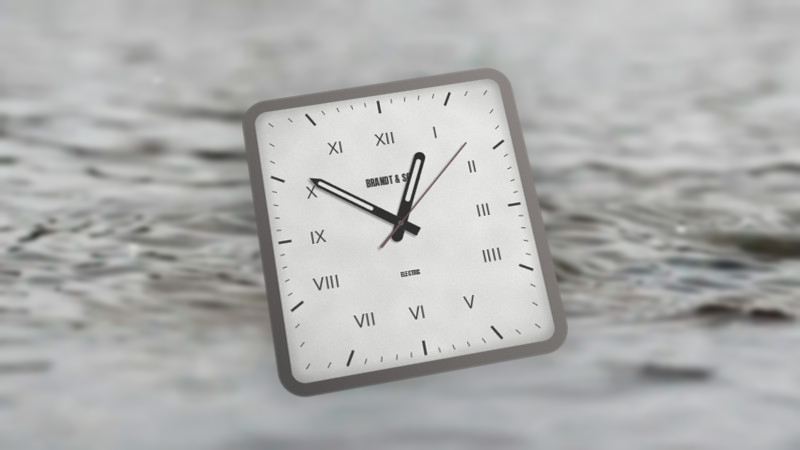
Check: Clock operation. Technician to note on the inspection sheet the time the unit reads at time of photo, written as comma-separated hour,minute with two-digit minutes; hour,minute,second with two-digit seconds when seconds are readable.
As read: 12,51,08
